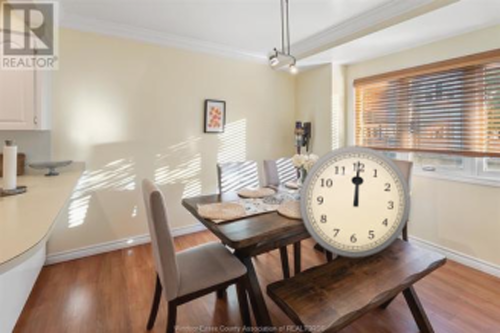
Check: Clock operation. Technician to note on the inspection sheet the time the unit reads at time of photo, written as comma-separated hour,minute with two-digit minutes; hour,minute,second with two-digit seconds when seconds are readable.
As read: 12,00
